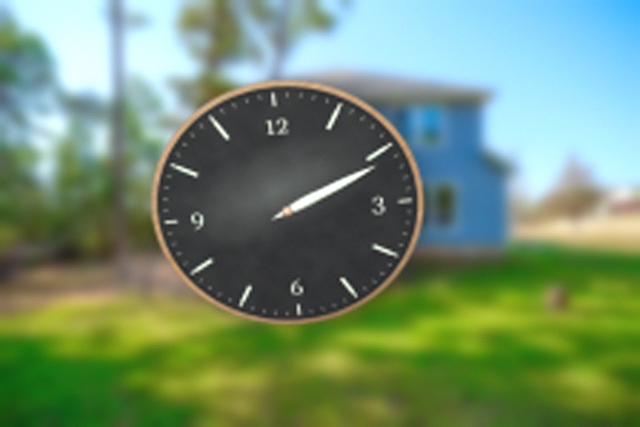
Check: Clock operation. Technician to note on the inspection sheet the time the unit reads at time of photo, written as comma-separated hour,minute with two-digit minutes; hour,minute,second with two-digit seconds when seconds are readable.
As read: 2,11
